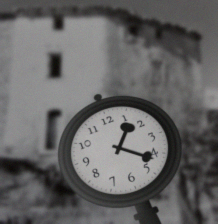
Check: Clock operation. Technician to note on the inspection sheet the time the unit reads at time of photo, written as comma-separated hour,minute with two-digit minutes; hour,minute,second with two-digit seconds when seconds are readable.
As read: 1,22
